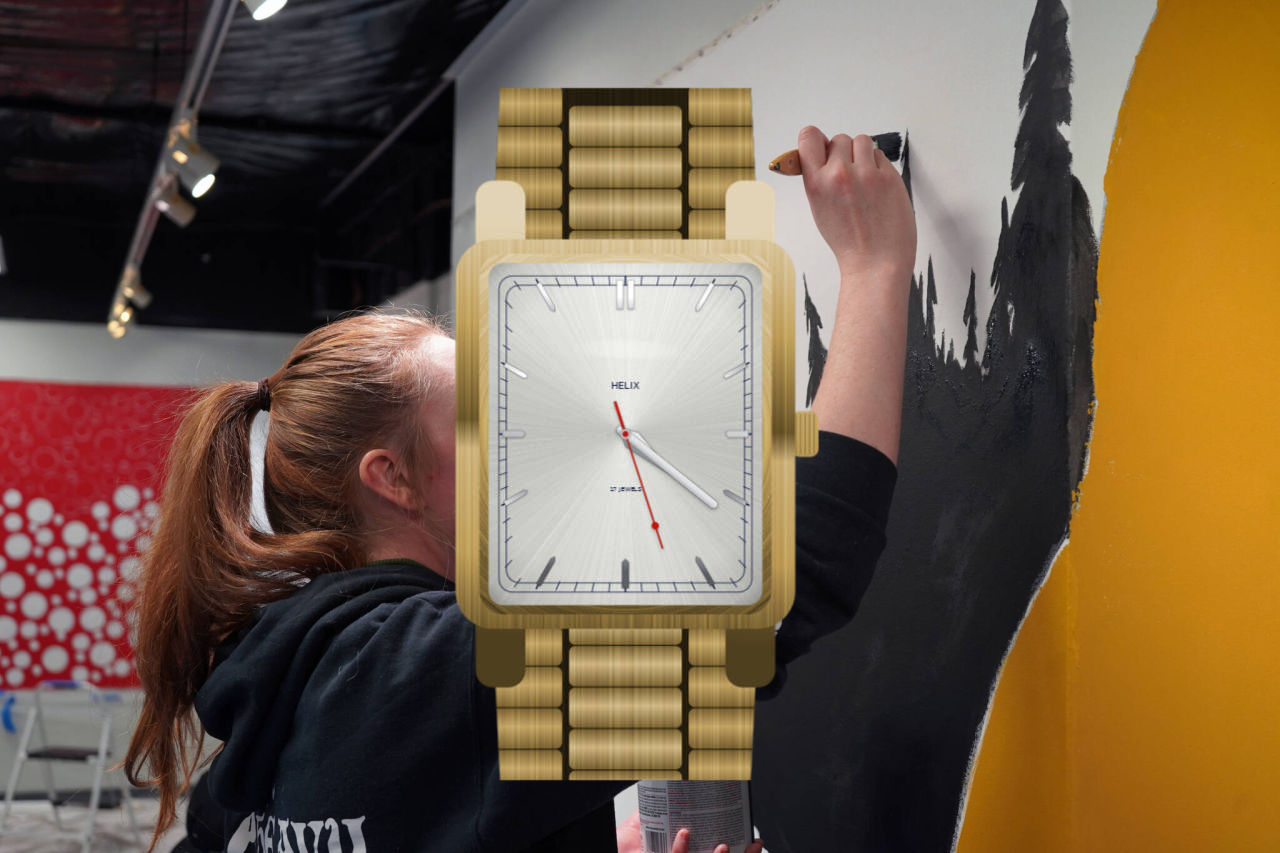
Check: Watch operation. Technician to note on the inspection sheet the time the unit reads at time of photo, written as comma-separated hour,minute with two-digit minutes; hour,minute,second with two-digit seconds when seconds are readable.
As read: 4,21,27
